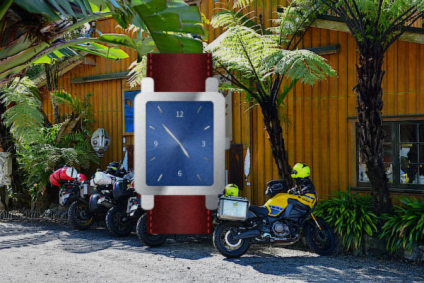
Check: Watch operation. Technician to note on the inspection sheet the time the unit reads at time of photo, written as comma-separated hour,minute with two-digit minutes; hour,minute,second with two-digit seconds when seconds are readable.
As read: 4,53
